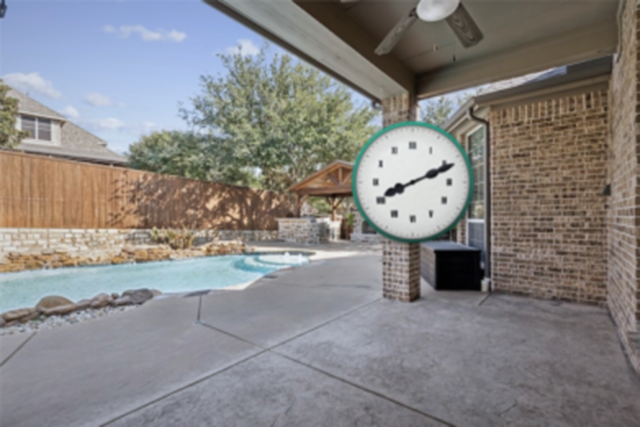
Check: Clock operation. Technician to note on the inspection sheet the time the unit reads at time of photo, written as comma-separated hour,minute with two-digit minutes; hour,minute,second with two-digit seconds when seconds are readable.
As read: 8,11
